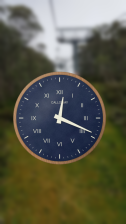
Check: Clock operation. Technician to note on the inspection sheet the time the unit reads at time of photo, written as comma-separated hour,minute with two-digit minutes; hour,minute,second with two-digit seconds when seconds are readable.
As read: 12,19
